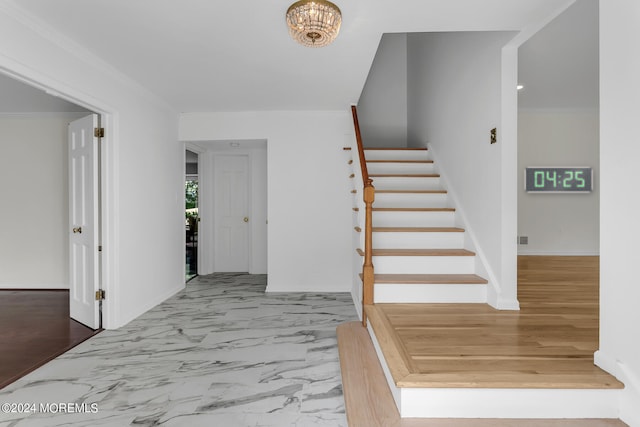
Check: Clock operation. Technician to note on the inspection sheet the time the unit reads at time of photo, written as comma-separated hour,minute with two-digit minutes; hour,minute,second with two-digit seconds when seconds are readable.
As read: 4,25
